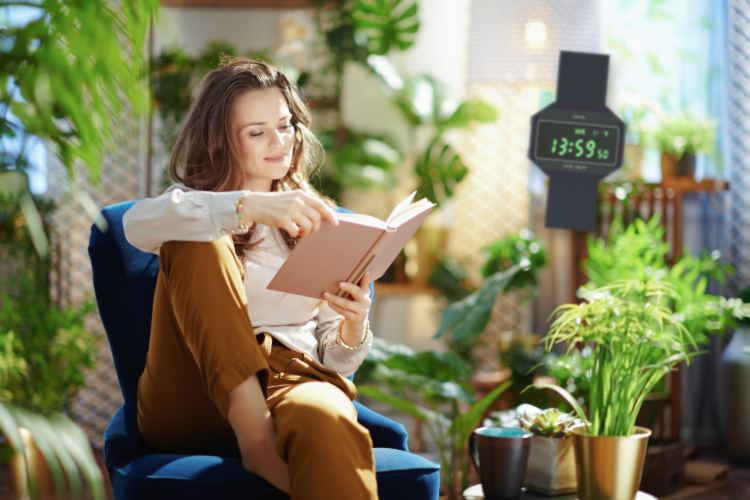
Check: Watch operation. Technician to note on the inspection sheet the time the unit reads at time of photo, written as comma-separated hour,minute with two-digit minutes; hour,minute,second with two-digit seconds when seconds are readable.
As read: 13,59
